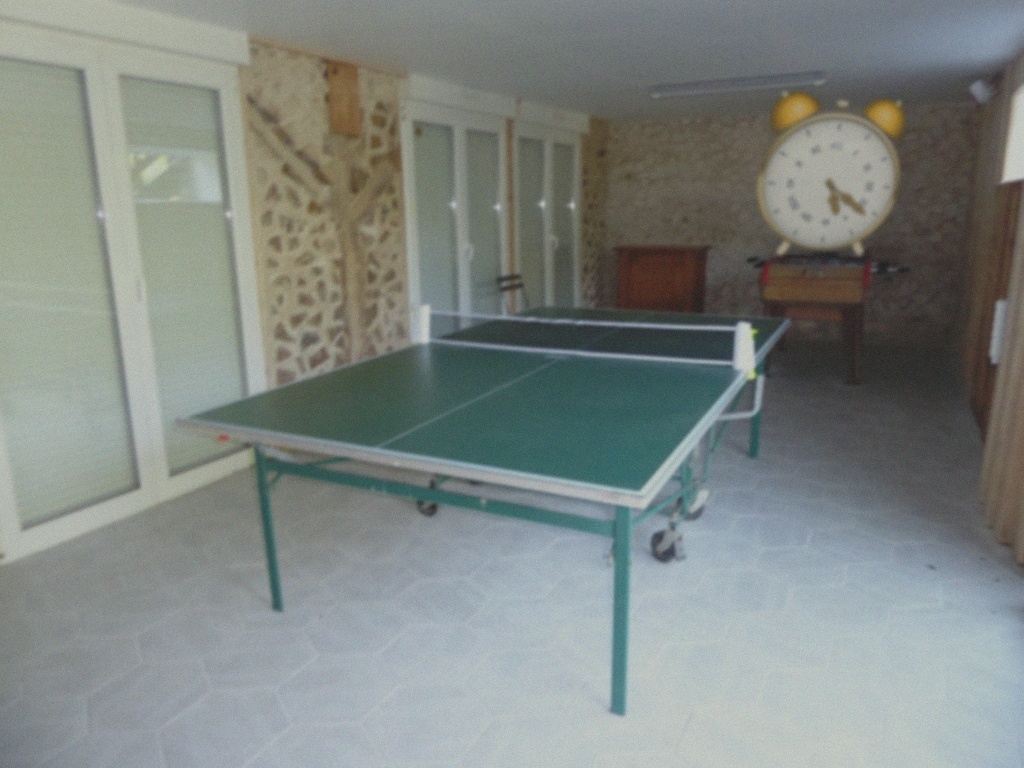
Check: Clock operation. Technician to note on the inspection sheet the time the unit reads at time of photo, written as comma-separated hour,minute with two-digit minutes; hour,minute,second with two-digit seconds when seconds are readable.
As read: 5,21
